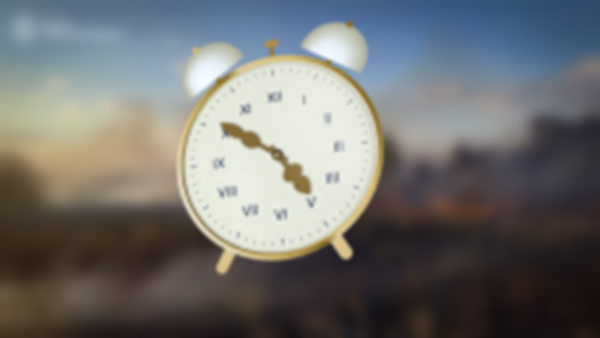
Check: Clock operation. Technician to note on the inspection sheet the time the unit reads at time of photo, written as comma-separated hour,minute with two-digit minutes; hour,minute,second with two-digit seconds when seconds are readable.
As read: 4,51
